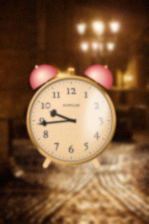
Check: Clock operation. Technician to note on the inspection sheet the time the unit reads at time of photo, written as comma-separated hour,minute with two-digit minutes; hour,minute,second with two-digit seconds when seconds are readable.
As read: 9,44
